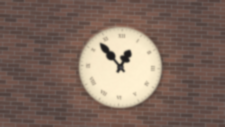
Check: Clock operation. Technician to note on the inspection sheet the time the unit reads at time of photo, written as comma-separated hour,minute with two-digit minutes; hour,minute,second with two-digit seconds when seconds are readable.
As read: 12,53
